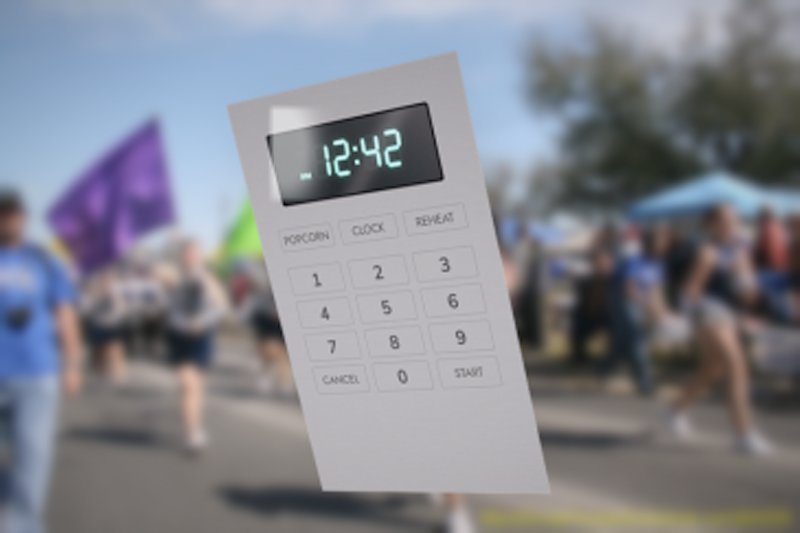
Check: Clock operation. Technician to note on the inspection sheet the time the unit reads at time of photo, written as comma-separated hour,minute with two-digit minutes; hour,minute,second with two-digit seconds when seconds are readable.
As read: 12,42
